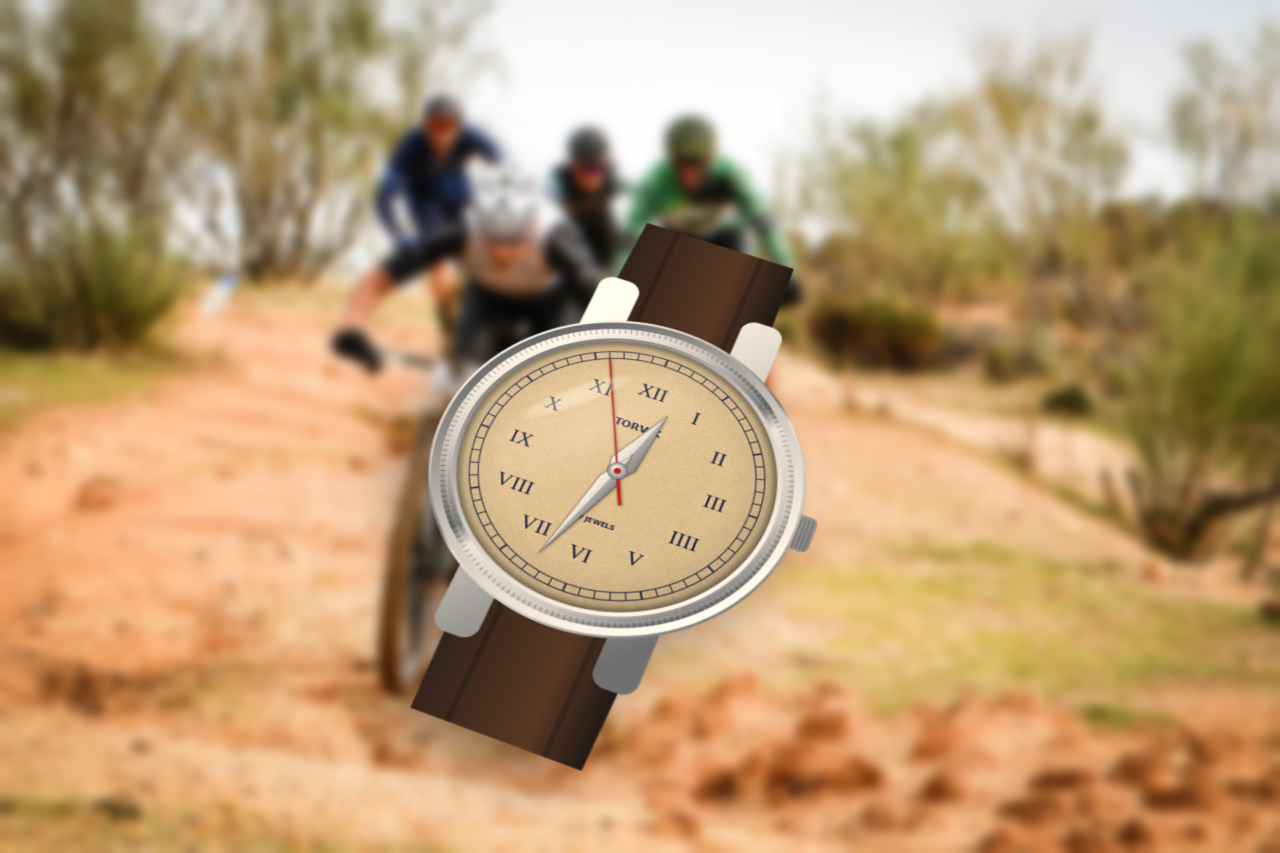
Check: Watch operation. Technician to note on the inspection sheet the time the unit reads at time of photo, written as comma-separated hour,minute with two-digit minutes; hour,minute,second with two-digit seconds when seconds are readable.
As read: 12,32,56
